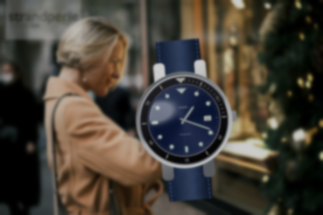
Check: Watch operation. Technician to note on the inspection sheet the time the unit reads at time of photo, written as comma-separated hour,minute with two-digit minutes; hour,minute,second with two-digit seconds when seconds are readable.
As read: 1,19
